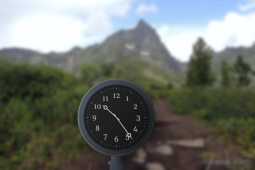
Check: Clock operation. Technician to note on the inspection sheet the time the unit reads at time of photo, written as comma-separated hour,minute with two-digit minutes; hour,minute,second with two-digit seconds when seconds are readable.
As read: 10,24
